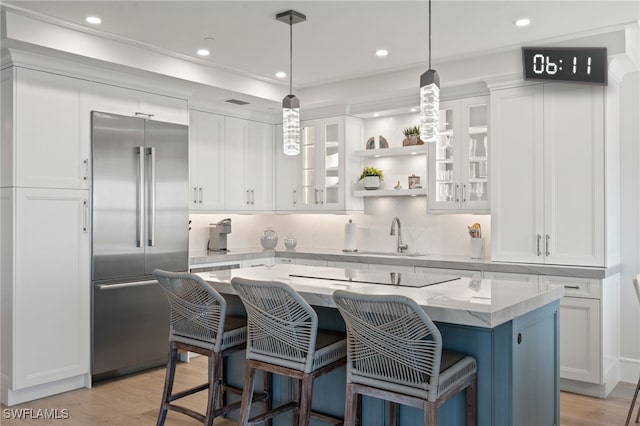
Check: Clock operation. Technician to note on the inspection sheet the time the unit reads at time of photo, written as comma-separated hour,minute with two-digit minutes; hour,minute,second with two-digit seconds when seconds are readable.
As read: 6,11
